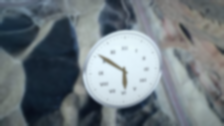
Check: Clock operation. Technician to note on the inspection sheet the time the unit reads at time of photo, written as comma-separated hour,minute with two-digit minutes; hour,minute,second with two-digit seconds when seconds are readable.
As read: 5,51
